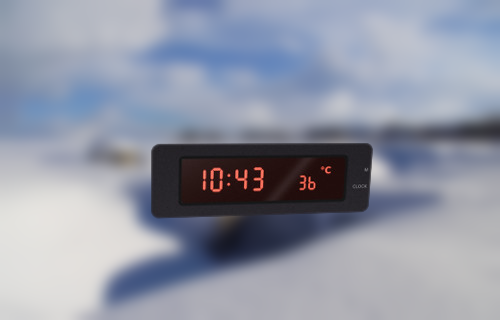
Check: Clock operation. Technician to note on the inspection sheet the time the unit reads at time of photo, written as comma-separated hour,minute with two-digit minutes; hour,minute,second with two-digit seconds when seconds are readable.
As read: 10,43
